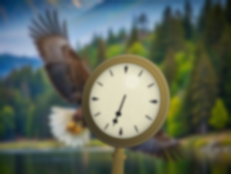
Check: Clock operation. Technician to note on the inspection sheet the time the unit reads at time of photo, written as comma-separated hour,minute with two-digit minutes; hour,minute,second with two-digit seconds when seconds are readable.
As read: 6,33
